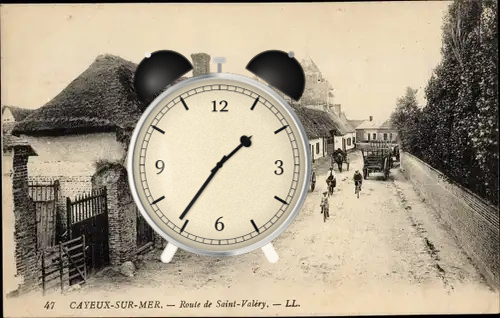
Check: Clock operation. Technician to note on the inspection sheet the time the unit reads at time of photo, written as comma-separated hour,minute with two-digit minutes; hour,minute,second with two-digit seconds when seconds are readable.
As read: 1,36
